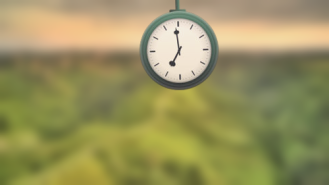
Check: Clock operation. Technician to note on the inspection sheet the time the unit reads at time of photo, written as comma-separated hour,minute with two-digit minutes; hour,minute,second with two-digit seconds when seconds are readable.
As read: 6,59
